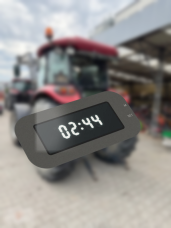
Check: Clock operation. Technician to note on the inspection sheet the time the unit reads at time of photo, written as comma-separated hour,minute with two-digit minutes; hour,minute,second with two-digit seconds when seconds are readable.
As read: 2,44
